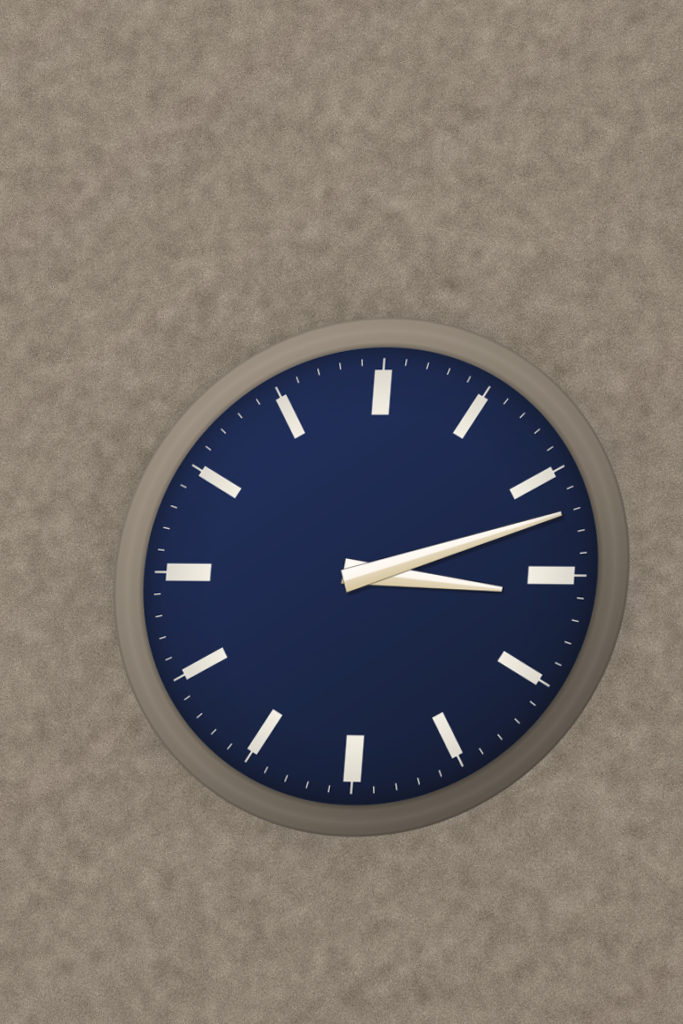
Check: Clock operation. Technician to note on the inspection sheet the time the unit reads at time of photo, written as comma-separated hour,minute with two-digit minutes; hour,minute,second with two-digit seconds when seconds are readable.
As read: 3,12
